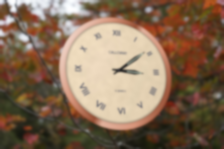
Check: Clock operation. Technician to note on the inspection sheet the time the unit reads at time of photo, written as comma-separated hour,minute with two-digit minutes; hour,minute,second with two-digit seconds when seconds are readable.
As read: 3,09
